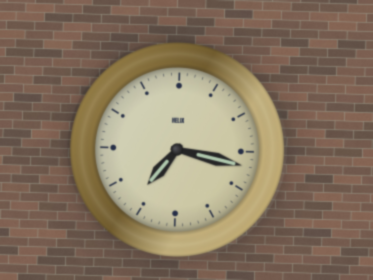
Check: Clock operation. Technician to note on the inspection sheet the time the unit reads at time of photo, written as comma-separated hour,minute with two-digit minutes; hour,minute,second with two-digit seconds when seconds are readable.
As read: 7,17
